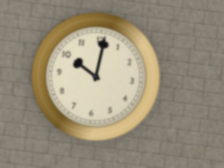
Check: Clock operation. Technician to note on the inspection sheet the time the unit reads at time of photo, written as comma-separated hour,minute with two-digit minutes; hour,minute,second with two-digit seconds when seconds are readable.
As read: 10,01
